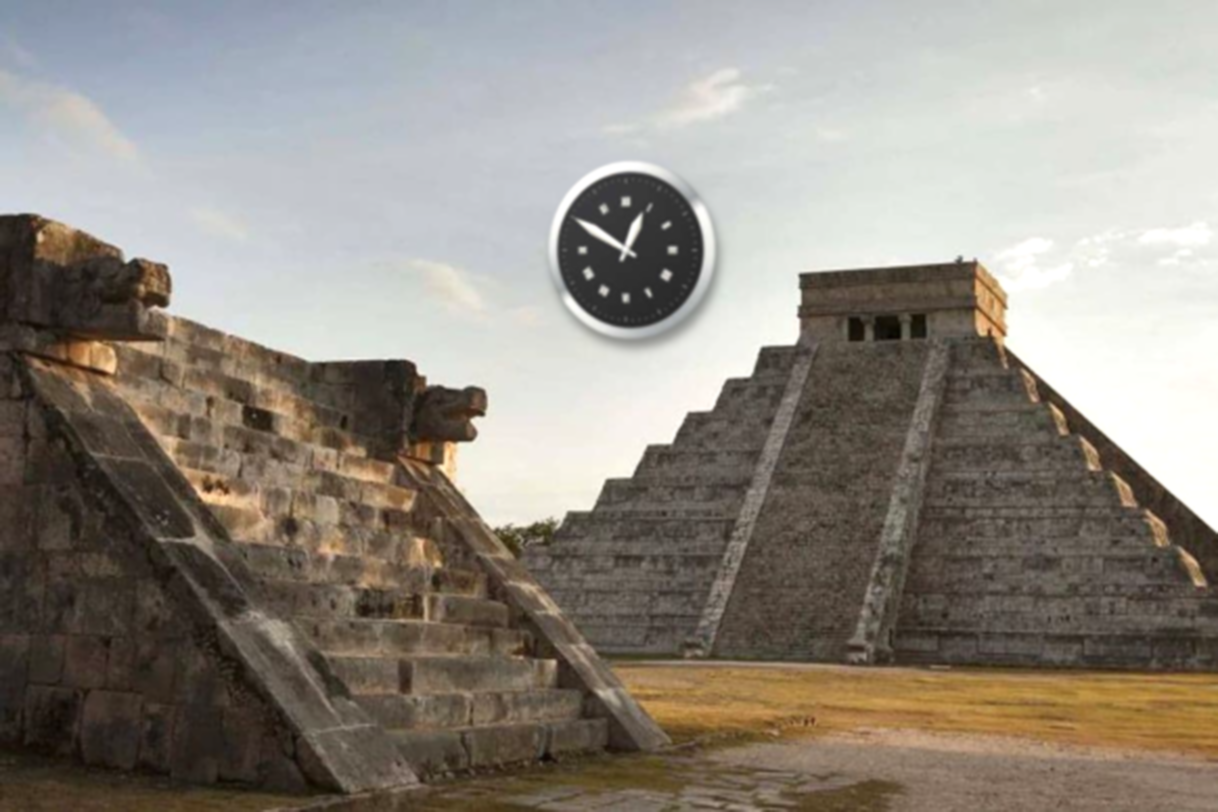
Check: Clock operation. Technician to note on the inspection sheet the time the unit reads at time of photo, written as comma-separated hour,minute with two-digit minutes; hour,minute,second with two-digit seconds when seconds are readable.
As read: 12,50
